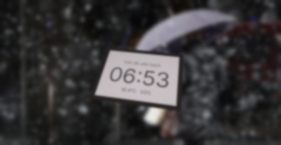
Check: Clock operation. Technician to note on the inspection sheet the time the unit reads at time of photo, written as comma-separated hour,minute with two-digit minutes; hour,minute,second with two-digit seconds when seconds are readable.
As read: 6,53
